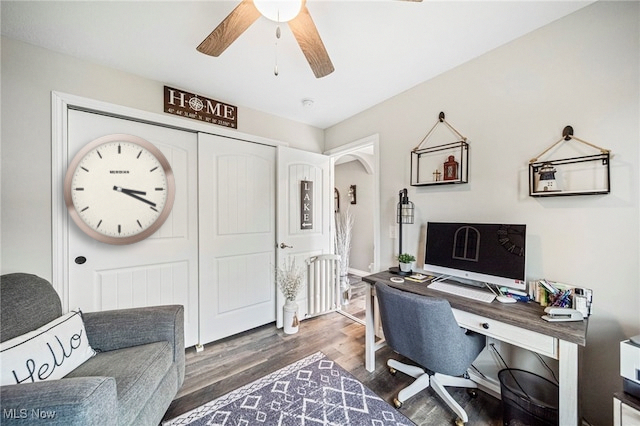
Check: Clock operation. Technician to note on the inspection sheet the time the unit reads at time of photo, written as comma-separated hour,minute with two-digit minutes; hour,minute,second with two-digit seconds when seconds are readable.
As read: 3,19
